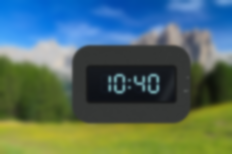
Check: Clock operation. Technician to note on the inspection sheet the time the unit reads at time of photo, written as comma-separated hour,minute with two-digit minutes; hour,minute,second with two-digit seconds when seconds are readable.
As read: 10,40
